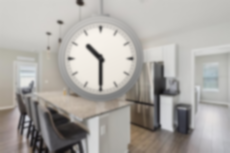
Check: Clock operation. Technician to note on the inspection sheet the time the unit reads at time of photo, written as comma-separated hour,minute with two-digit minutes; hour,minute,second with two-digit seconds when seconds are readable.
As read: 10,30
